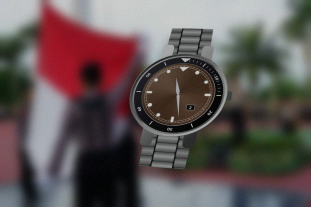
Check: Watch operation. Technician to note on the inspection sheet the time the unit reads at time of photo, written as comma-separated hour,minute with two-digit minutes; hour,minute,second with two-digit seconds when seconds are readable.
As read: 11,28
